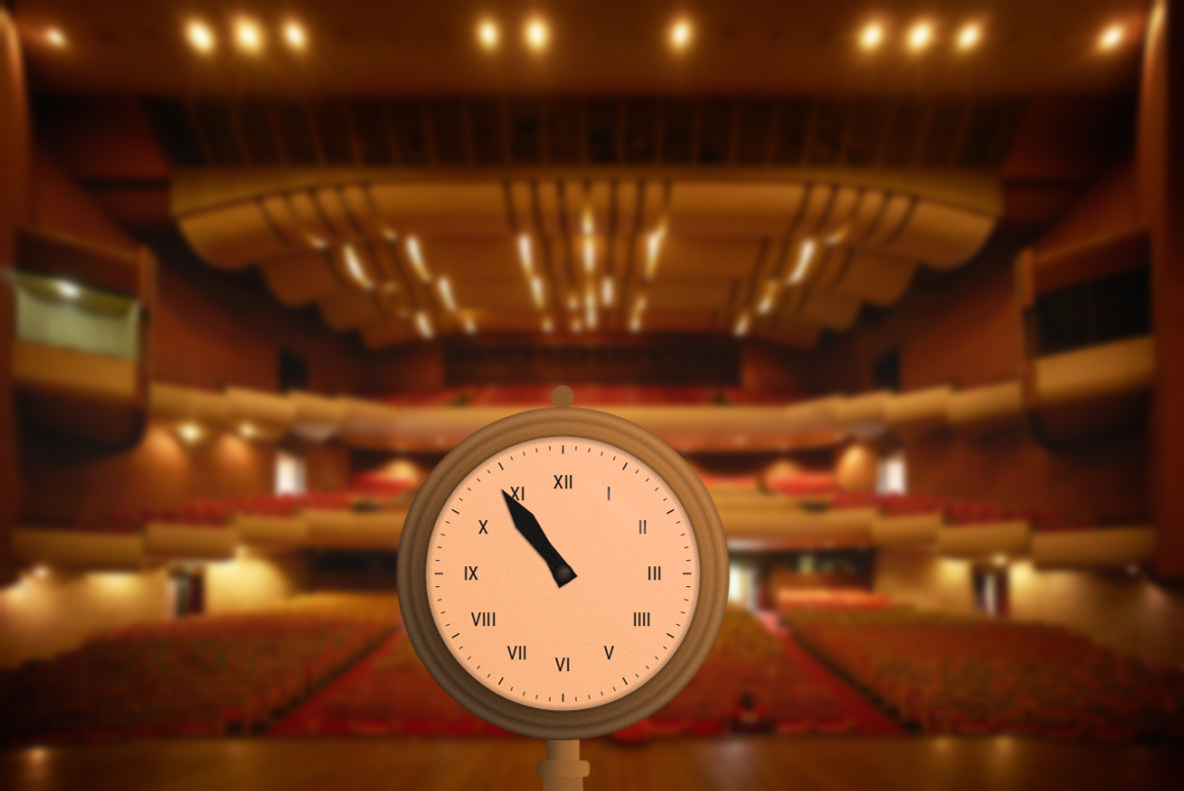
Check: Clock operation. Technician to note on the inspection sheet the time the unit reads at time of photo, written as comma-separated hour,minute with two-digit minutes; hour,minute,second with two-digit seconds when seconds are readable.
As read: 10,54
